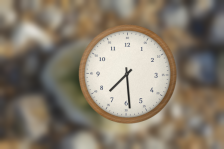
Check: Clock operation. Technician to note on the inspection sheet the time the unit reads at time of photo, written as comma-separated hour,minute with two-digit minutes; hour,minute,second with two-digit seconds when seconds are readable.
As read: 7,29
